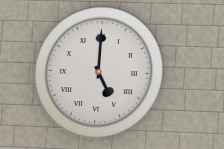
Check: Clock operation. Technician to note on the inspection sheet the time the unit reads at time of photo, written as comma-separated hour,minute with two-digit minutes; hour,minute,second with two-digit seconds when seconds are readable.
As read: 5,00
